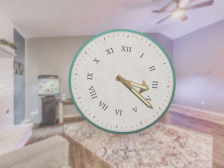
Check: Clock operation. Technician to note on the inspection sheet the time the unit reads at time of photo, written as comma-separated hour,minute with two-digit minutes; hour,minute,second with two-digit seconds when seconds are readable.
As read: 3,21
